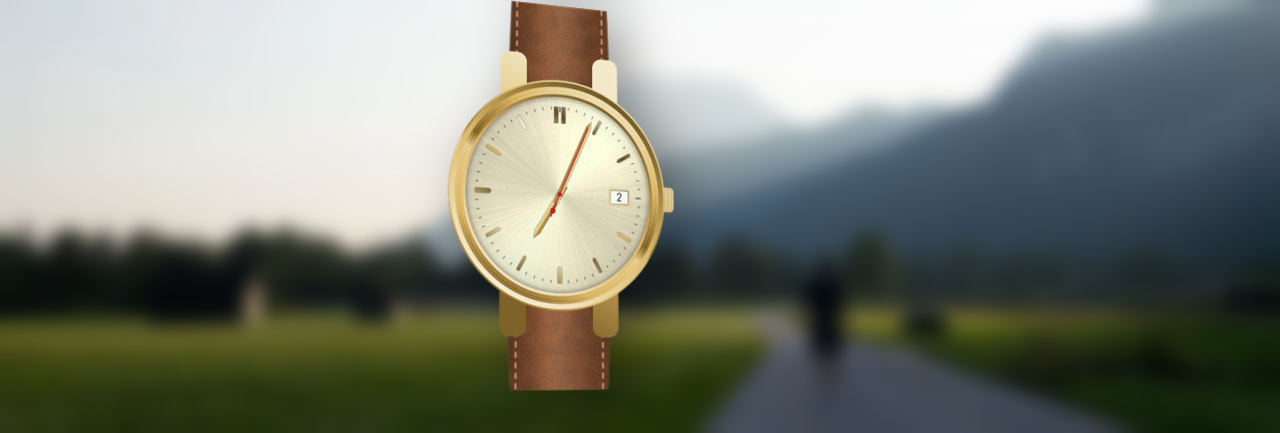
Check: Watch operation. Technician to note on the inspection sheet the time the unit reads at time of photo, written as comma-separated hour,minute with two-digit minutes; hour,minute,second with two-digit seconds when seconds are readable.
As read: 7,04,04
